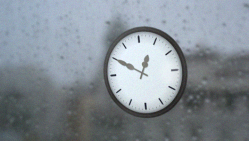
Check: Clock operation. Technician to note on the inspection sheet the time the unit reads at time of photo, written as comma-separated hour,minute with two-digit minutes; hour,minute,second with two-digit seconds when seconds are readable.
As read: 12,50
